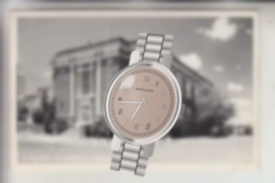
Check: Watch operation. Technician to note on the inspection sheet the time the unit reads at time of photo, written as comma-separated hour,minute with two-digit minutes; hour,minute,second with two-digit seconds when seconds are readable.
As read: 6,44
